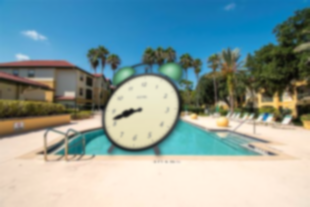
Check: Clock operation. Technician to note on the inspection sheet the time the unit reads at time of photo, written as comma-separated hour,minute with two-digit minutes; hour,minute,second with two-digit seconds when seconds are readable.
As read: 8,42
